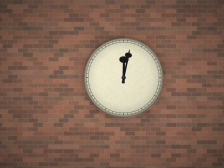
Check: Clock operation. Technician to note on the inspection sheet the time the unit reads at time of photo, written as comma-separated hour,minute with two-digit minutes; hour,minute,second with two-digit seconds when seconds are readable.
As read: 12,02
